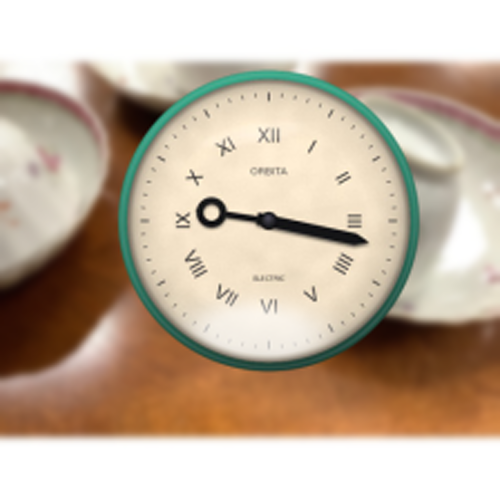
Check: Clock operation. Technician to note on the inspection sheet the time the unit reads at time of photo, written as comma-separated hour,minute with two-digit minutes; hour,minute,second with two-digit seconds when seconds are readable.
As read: 9,17
